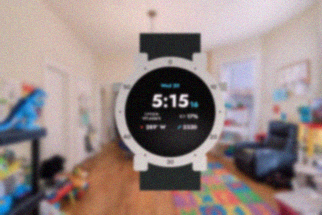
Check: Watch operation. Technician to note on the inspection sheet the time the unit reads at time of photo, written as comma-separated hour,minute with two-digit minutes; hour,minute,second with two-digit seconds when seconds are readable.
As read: 5,15
